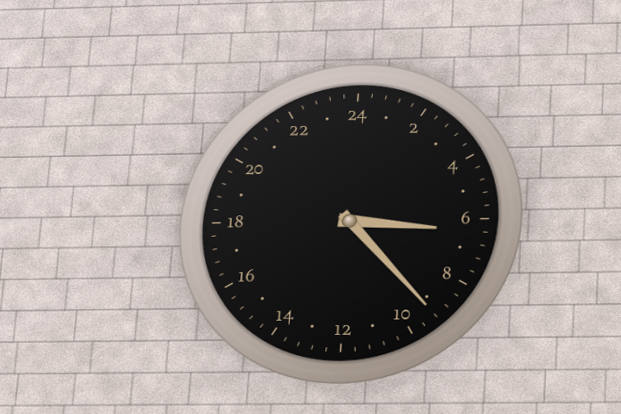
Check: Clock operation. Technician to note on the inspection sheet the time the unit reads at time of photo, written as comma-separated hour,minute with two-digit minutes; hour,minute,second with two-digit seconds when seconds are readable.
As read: 6,23
